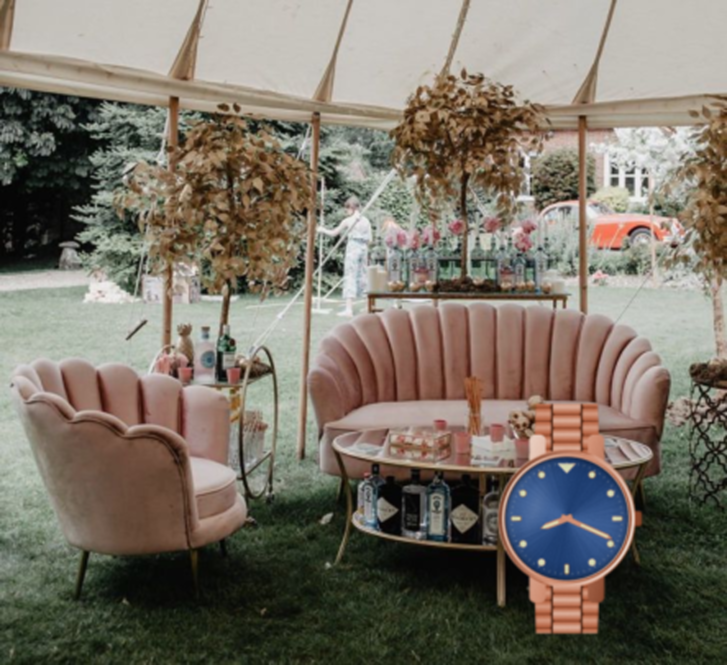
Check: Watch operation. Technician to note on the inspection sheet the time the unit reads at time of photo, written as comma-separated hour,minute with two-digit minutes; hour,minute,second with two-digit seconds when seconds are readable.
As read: 8,19
